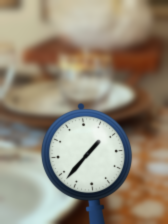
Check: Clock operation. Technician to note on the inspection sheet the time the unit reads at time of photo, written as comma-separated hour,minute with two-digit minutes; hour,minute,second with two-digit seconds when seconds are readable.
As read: 1,38
